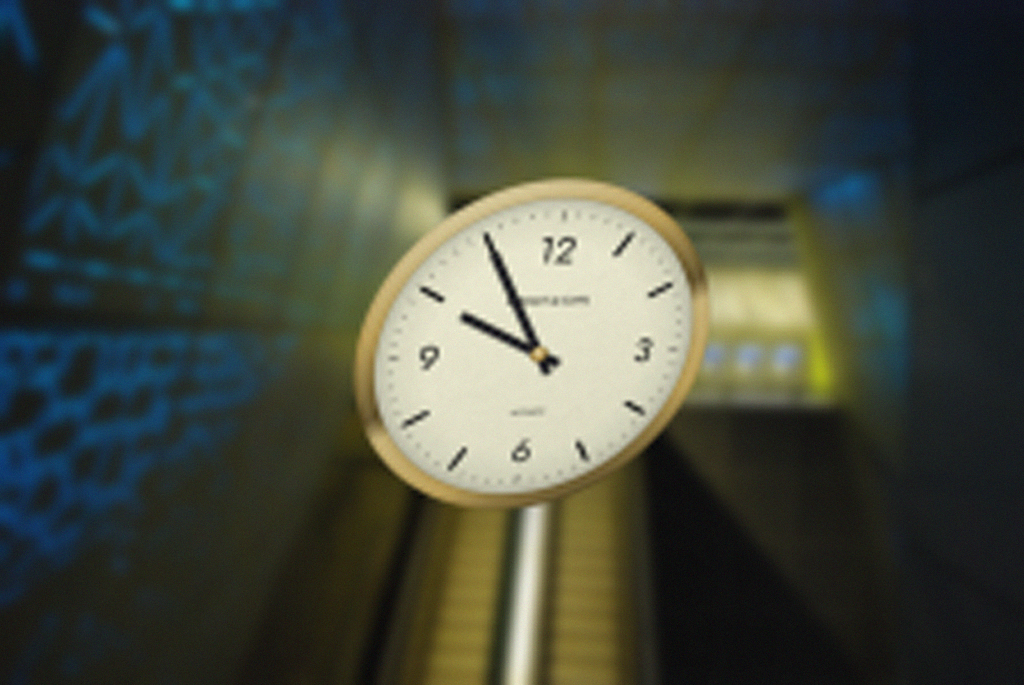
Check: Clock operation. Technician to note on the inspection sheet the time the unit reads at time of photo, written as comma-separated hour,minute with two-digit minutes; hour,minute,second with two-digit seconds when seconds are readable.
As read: 9,55
